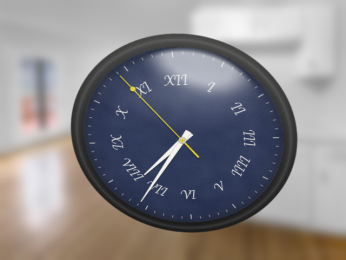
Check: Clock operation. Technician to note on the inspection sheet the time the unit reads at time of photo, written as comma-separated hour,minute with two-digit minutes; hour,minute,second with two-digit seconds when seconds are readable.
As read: 7,35,54
